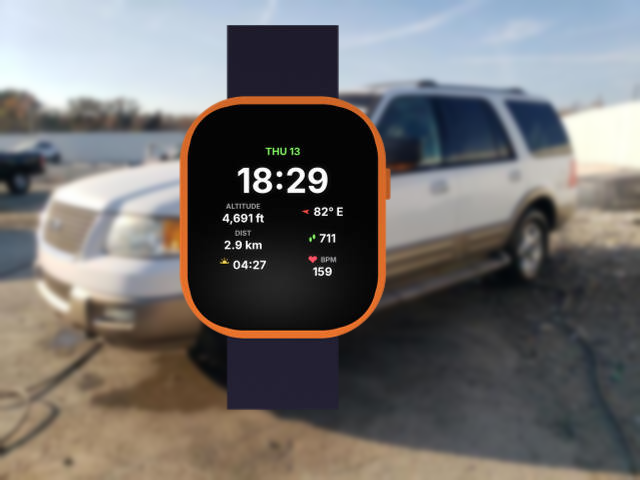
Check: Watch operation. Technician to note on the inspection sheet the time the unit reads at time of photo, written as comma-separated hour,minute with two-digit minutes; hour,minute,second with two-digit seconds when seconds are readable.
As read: 18,29
